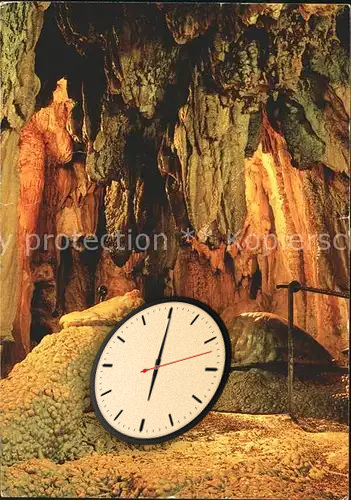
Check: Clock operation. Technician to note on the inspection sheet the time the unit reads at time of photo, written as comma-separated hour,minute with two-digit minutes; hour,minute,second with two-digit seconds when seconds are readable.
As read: 6,00,12
